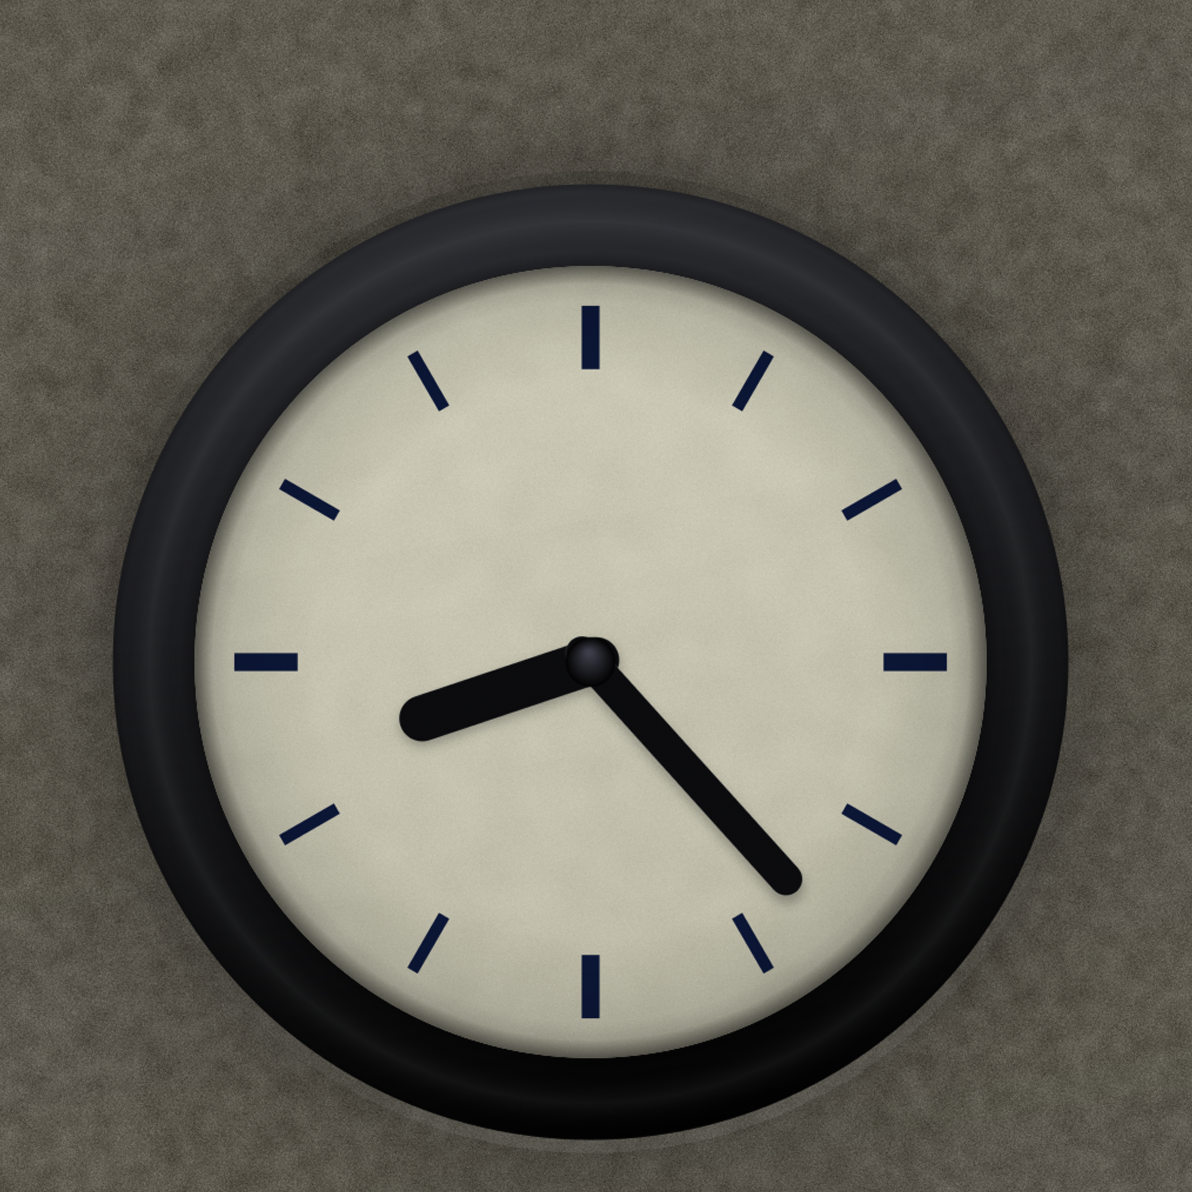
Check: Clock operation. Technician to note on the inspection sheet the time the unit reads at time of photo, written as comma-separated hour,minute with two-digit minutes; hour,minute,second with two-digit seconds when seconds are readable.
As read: 8,23
